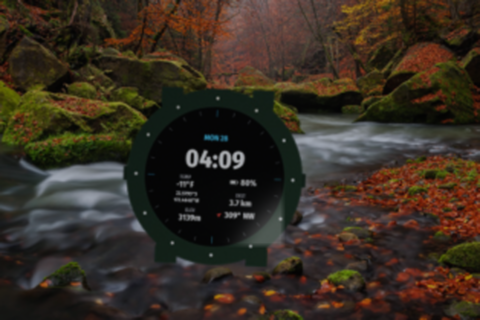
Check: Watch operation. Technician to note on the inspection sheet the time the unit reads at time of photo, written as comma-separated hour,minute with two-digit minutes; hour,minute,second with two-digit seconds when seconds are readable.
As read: 4,09
